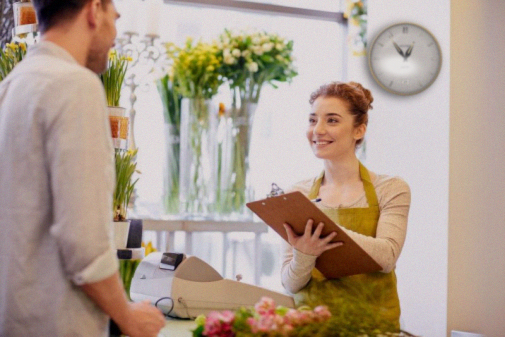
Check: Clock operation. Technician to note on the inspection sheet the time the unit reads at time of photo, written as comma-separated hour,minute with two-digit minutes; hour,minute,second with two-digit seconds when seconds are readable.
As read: 12,54
